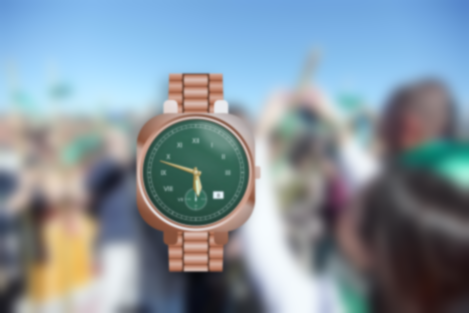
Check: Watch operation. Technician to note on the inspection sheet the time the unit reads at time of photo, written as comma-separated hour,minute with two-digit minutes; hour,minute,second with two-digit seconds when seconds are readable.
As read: 5,48
